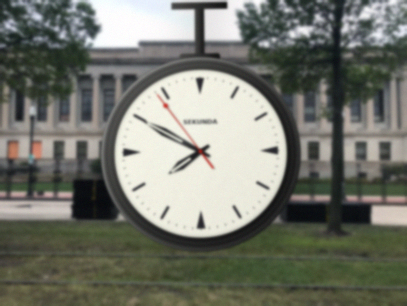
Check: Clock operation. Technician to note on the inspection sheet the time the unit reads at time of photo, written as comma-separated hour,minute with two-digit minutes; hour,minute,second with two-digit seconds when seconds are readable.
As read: 7,49,54
